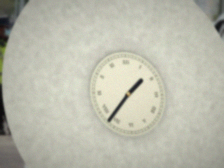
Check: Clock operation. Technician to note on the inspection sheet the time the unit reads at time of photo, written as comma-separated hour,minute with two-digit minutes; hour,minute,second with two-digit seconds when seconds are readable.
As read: 1,37
